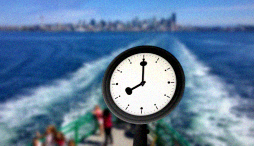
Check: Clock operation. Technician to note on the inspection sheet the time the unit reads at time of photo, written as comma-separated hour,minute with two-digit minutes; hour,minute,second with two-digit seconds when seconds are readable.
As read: 8,00
